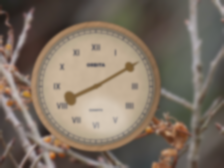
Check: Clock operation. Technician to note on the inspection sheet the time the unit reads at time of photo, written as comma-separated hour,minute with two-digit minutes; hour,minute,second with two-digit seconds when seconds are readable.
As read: 8,10
